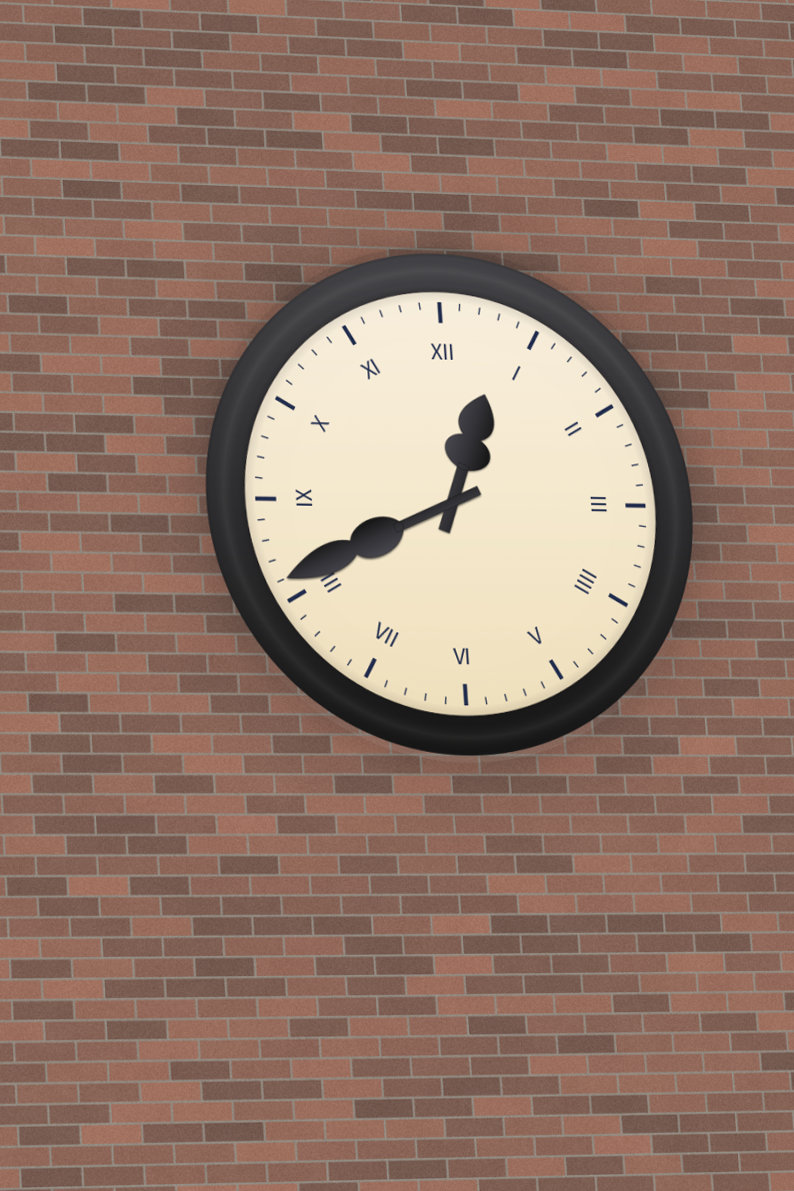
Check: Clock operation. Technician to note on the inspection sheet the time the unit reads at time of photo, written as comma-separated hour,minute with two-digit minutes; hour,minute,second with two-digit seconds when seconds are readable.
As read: 12,41
